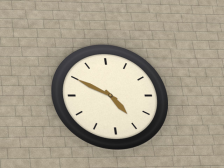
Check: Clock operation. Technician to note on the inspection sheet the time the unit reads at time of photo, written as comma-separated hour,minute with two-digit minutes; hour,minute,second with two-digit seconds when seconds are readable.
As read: 4,50
